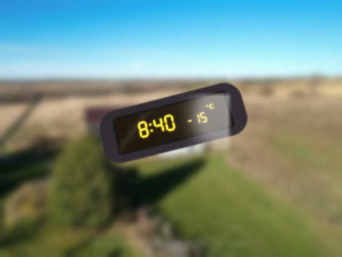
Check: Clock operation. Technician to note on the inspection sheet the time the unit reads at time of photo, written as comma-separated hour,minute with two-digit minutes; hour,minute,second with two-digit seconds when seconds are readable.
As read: 8,40
